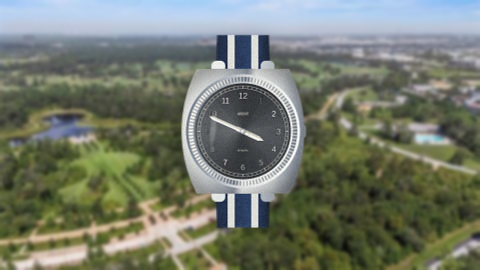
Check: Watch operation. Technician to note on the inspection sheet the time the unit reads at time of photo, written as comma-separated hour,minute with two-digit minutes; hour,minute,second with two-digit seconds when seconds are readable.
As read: 3,49
